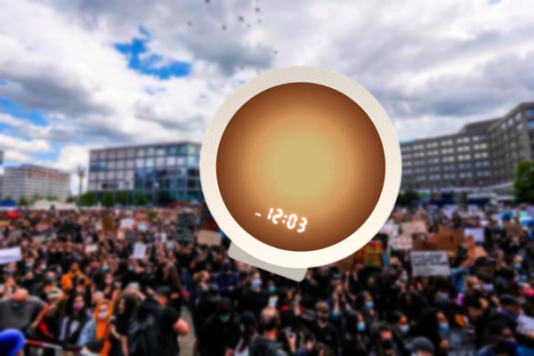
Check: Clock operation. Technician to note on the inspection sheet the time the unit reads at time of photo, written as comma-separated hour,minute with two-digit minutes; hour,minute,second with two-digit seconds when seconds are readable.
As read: 12,03
